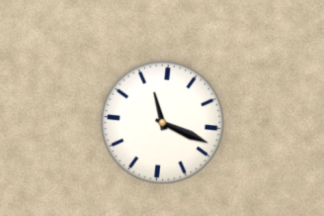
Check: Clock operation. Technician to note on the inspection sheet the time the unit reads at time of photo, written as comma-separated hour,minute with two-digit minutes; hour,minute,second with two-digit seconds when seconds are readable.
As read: 11,18
